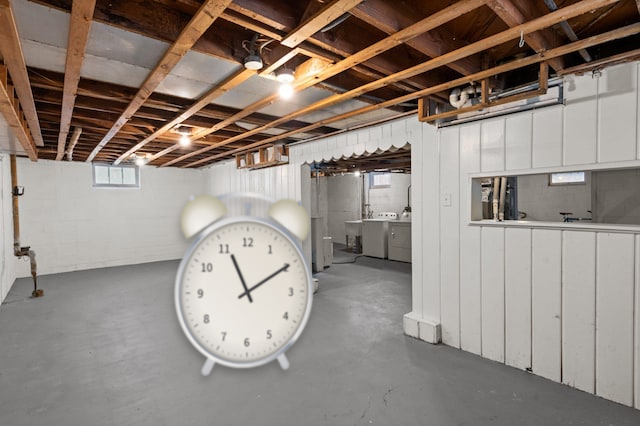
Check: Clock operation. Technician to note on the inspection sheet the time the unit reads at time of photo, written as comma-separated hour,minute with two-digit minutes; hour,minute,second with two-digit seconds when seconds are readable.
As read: 11,10
